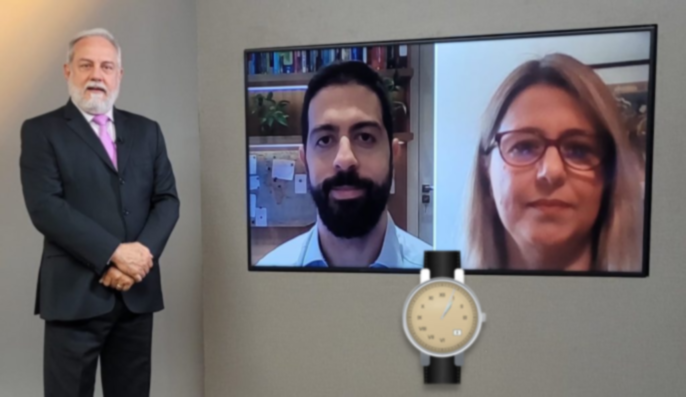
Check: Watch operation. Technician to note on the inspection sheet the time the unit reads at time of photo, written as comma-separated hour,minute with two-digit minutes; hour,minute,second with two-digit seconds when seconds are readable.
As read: 1,04
